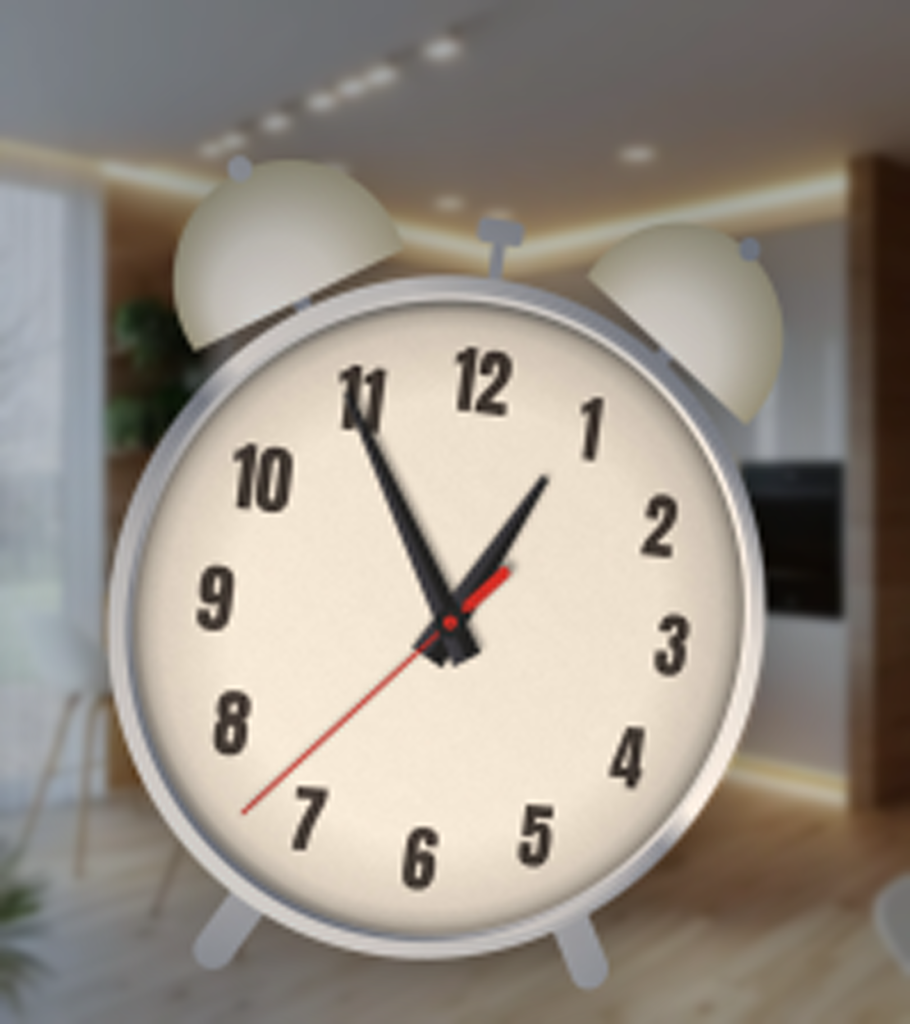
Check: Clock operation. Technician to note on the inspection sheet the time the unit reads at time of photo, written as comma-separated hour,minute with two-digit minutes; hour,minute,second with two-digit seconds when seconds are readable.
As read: 12,54,37
